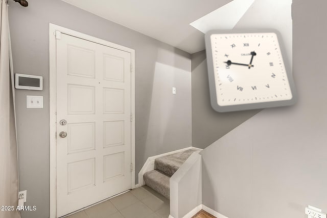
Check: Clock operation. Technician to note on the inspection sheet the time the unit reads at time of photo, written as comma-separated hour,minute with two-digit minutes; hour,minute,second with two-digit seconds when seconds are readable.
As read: 12,47
